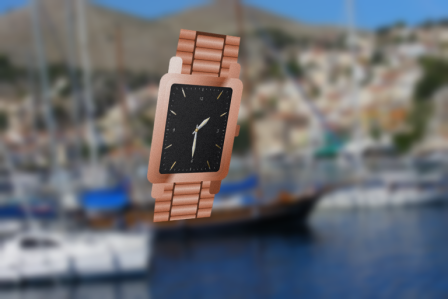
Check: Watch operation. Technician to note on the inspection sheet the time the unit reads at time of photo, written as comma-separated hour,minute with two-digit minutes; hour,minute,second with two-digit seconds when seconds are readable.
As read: 1,30
